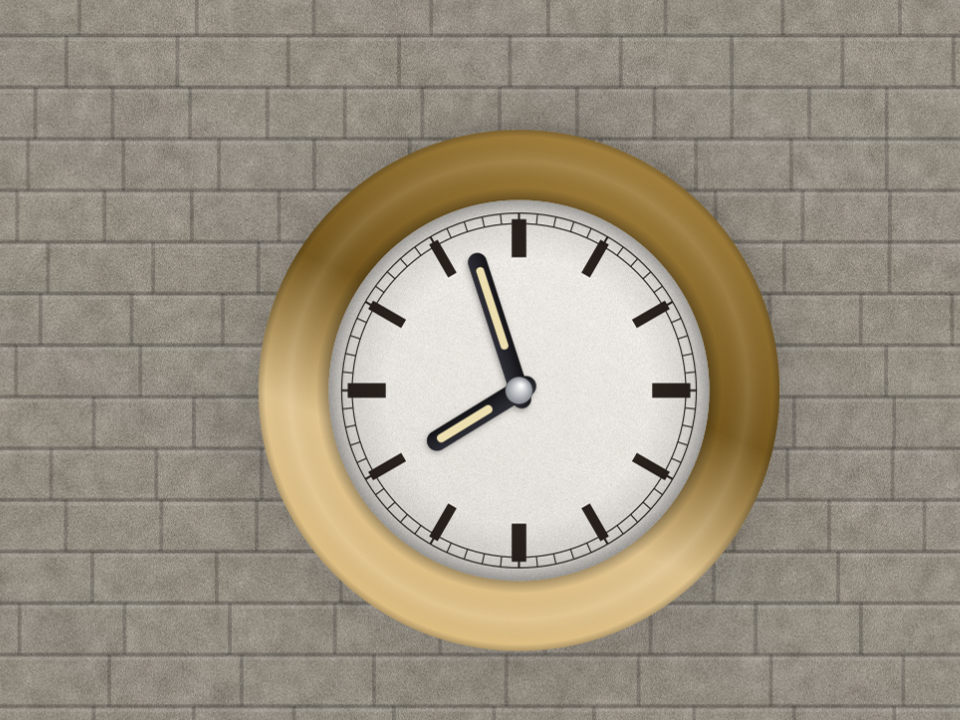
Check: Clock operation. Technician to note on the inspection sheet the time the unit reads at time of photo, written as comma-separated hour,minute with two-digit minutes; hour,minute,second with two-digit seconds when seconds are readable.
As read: 7,57
